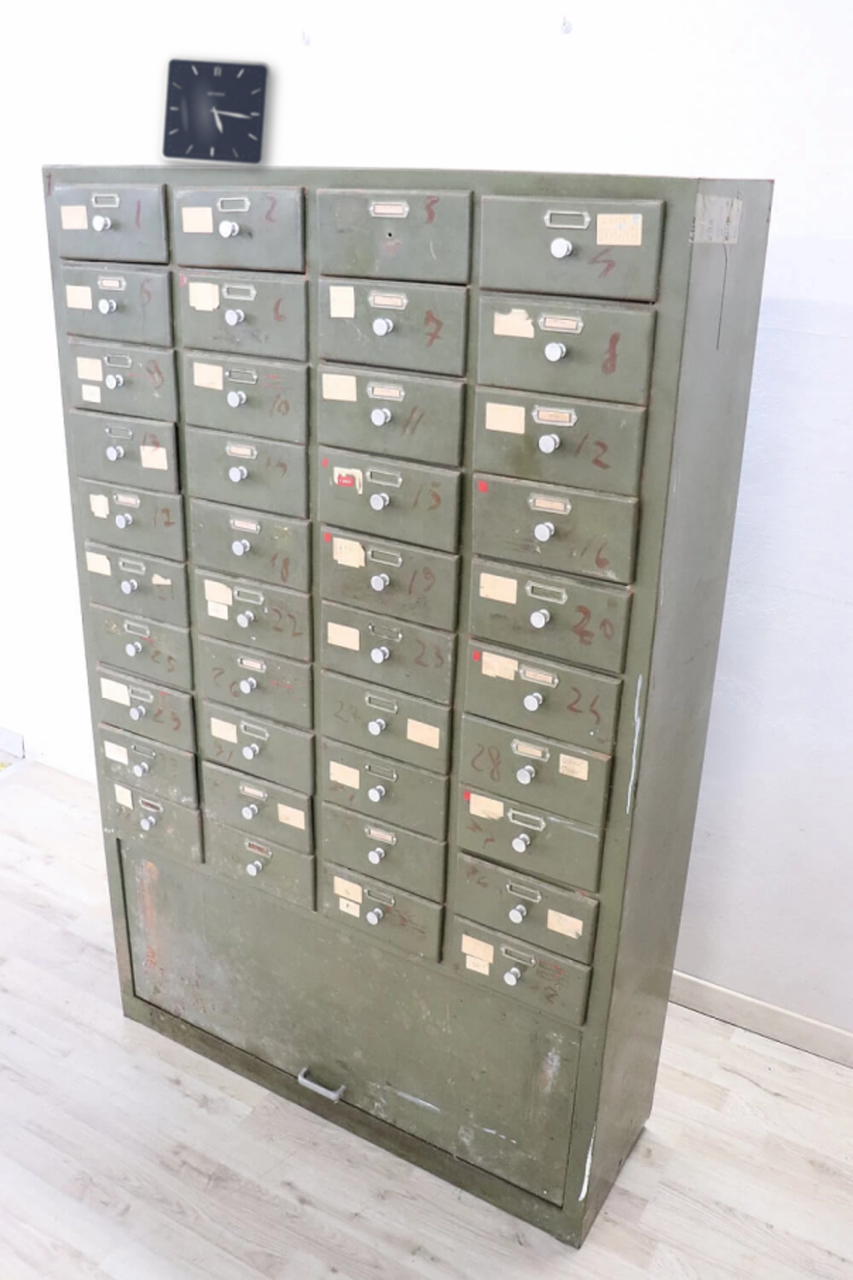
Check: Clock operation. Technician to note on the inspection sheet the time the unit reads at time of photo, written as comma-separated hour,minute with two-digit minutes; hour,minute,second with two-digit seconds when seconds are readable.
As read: 5,16
